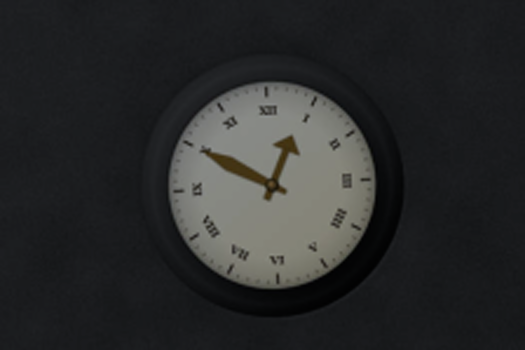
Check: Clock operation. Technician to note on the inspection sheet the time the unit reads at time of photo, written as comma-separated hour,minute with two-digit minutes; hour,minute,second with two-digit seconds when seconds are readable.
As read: 12,50
